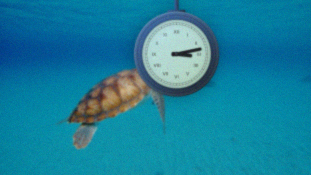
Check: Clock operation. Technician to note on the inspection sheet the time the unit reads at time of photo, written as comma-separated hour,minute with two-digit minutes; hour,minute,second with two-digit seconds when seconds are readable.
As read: 3,13
